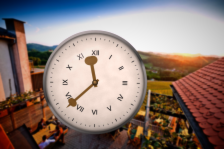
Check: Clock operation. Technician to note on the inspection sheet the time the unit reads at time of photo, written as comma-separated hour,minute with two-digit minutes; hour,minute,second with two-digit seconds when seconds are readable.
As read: 11,38
